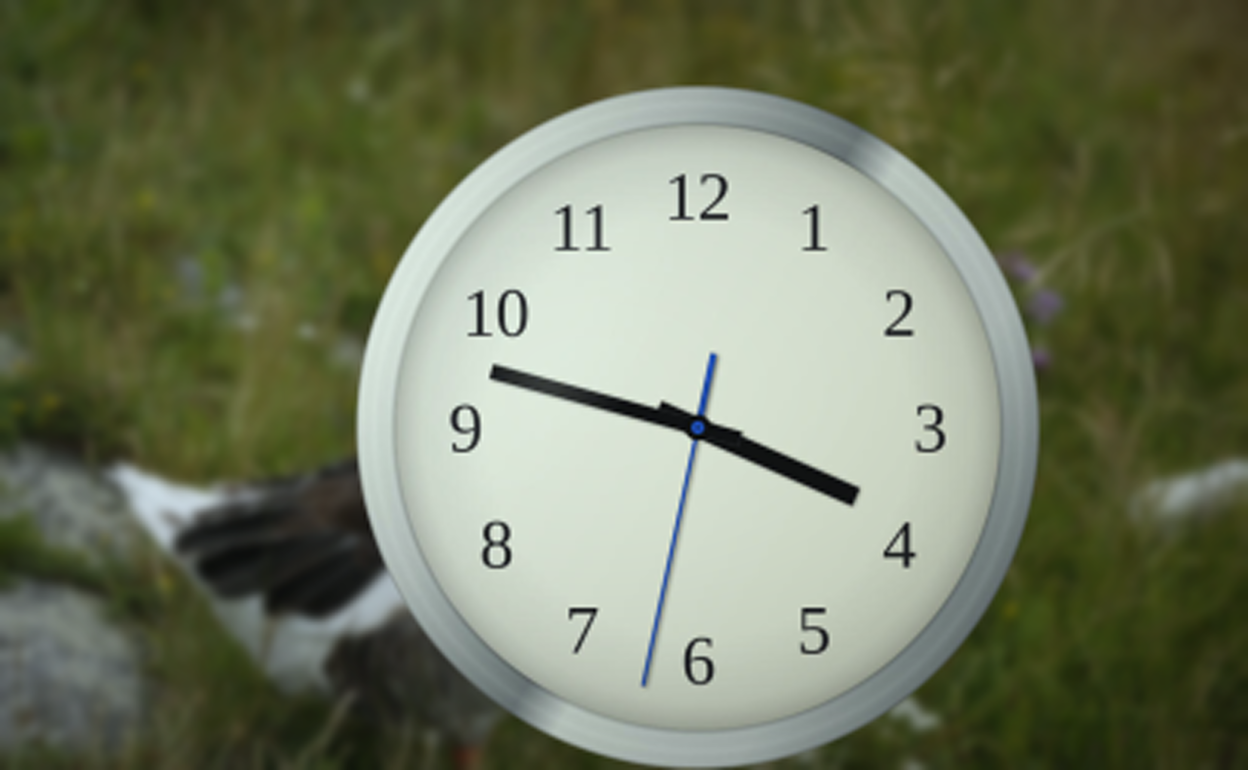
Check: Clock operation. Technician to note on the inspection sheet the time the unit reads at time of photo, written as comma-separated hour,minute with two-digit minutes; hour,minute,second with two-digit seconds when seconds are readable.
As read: 3,47,32
